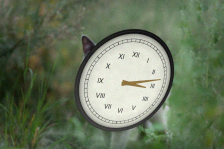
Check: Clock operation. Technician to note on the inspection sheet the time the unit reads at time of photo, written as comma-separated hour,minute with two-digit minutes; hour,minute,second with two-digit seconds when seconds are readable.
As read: 3,13
